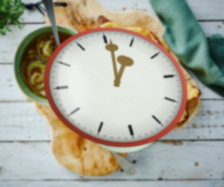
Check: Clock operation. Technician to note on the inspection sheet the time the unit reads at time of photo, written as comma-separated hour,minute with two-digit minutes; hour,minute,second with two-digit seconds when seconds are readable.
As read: 1,01
